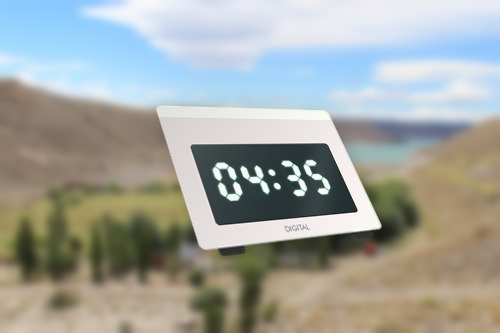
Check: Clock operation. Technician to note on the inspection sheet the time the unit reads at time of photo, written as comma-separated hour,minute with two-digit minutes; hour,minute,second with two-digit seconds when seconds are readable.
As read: 4,35
